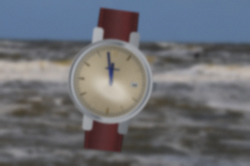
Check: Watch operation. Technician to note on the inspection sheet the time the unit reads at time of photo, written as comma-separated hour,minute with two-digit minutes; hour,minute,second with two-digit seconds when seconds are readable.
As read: 11,58
